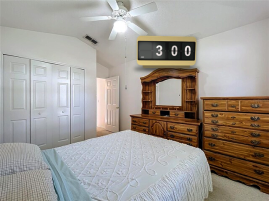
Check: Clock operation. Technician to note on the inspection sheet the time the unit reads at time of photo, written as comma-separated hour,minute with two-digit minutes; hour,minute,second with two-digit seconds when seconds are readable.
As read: 3,00
